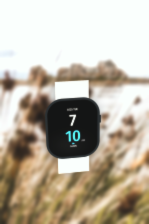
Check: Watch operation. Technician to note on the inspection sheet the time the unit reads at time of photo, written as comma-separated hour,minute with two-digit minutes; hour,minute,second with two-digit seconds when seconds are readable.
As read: 7,10
